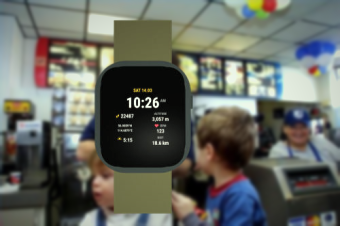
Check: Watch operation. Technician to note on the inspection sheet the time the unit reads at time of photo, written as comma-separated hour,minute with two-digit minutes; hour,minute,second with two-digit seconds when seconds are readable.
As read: 10,26
